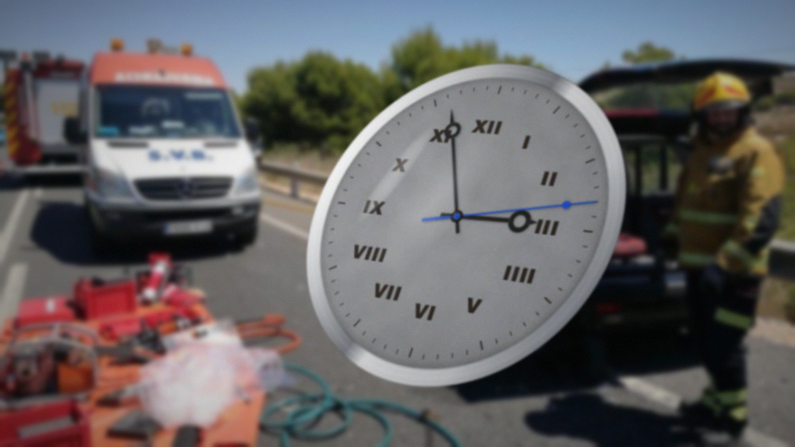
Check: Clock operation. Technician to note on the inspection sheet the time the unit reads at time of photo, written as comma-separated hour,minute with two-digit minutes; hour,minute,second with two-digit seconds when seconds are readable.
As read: 2,56,13
